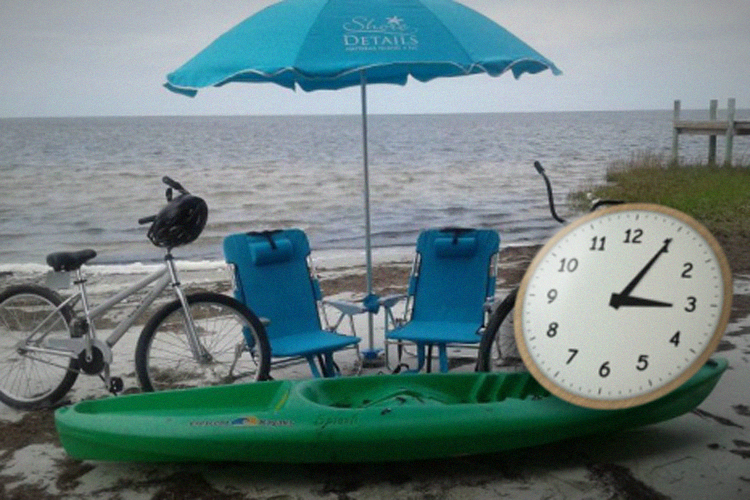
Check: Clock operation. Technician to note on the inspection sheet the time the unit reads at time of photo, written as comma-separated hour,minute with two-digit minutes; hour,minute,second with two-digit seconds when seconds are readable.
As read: 3,05
